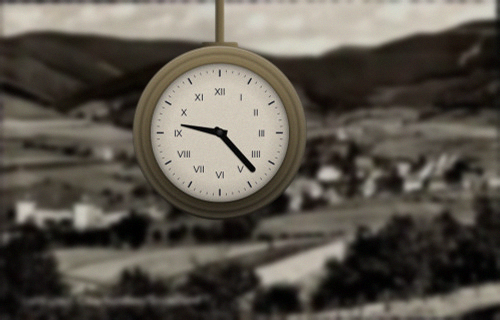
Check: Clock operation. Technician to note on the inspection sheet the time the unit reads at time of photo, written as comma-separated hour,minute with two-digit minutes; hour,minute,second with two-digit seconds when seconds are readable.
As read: 9,23
